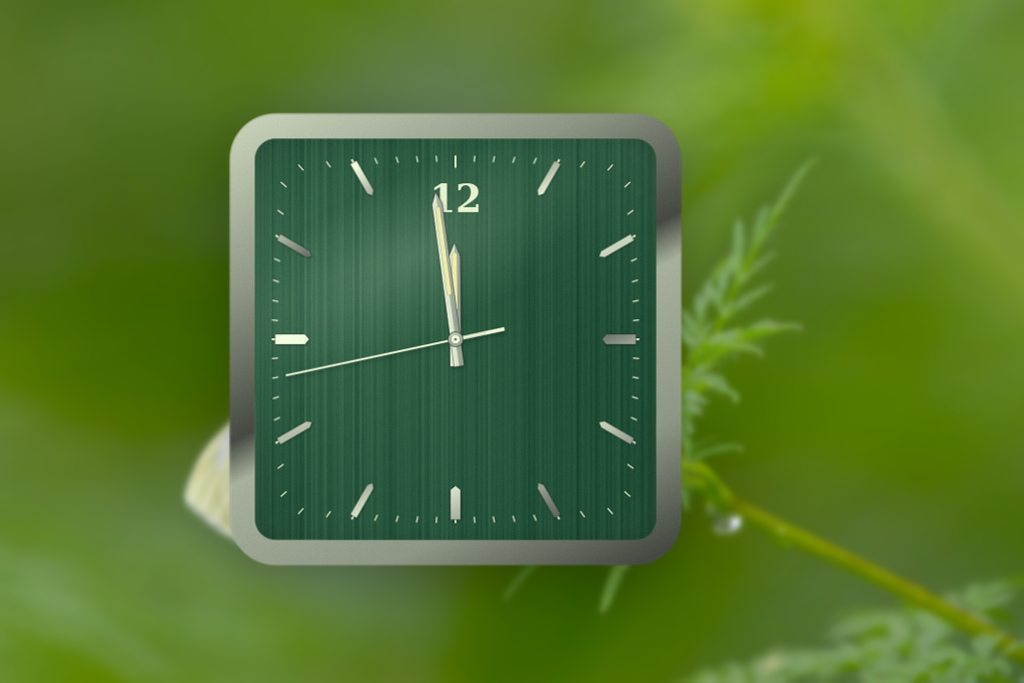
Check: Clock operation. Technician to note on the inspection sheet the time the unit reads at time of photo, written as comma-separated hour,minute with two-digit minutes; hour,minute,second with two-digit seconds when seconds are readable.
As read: 11,58,43
